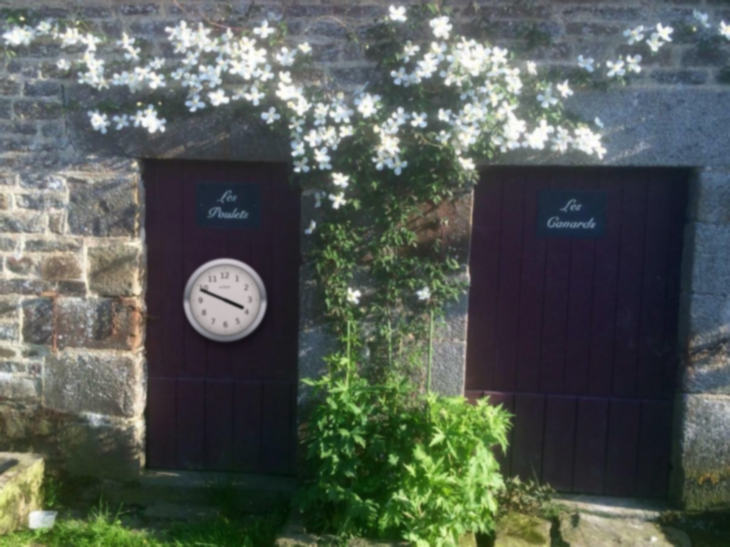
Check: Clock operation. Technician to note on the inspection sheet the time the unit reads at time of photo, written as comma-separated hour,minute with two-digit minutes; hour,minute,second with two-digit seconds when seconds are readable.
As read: 3,49
